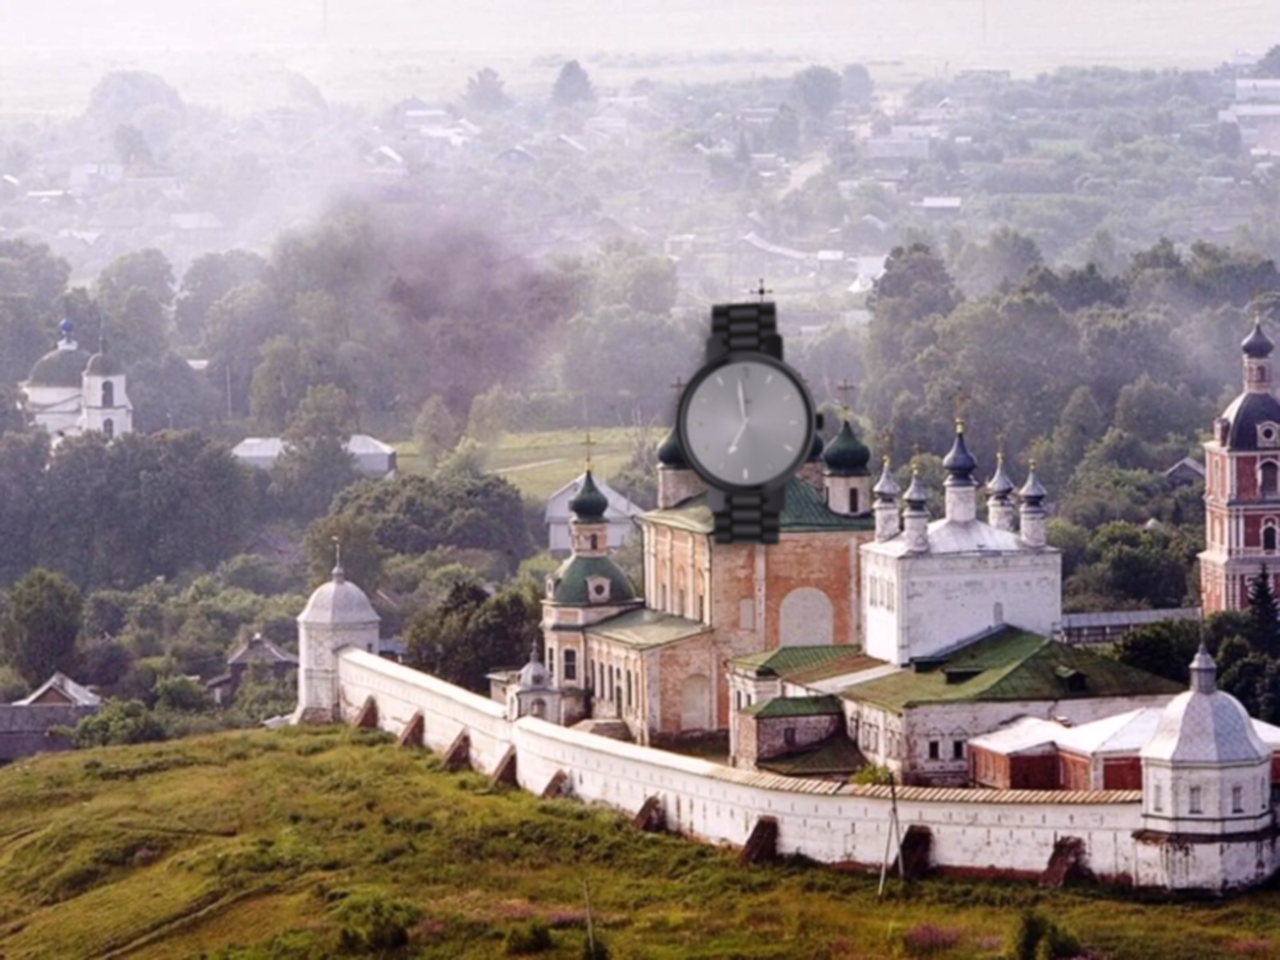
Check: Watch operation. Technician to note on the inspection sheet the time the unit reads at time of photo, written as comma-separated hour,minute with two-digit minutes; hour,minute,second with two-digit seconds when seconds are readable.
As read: 6,59
